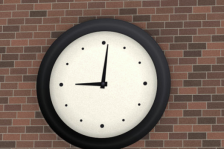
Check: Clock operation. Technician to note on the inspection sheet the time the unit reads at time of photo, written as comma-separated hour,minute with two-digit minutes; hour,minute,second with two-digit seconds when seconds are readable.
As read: 9,01
